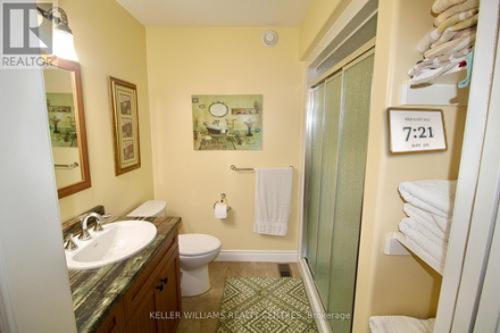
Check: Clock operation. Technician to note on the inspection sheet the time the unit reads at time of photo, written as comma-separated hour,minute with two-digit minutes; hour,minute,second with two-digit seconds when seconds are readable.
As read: 7,21
